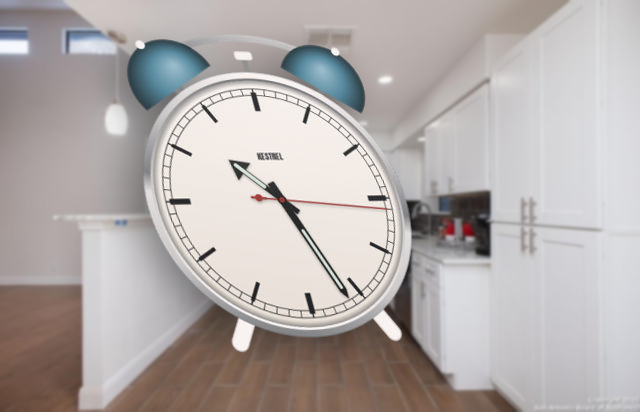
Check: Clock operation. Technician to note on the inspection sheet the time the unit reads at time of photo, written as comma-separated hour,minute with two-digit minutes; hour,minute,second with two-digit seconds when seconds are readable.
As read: 10,26,16
